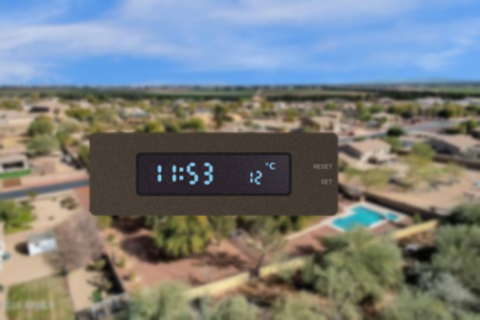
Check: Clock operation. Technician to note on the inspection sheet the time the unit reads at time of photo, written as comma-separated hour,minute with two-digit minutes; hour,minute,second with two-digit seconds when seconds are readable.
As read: 11,53
